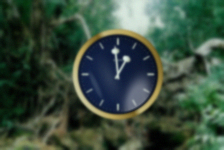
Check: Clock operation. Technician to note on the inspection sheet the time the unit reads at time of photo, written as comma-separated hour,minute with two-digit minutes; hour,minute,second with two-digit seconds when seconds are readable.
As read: 12,59
